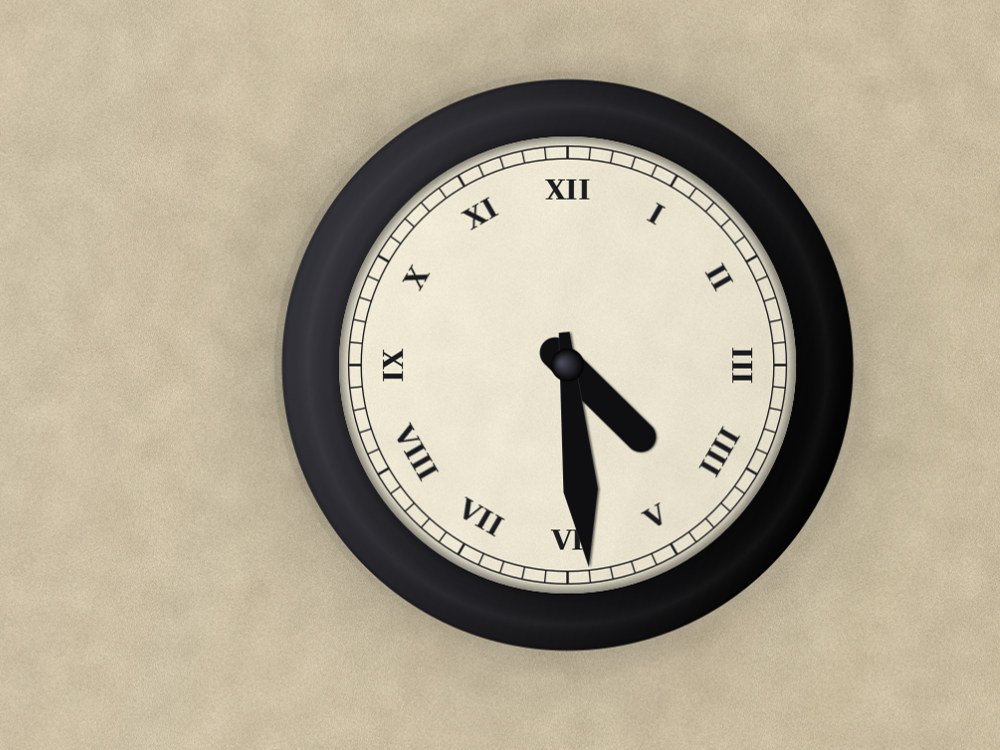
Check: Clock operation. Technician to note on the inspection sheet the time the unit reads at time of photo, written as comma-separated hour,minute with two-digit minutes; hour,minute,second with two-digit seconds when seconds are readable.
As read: 4,29
